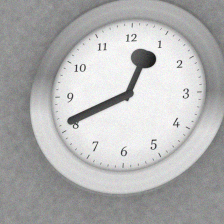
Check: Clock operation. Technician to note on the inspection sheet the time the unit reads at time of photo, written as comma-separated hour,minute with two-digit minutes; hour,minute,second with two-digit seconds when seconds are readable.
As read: 12,41
